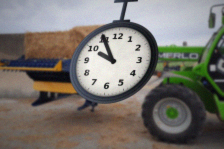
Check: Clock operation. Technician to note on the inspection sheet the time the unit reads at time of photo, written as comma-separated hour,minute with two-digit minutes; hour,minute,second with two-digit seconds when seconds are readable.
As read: 9,55
